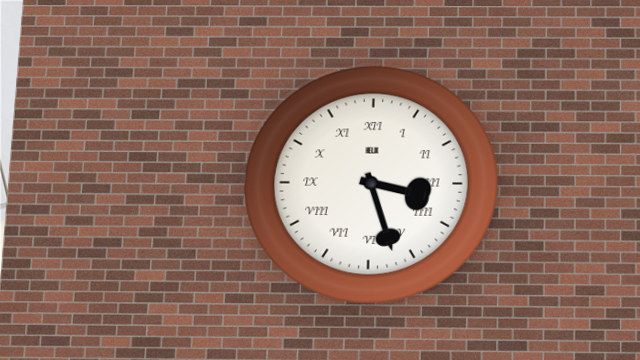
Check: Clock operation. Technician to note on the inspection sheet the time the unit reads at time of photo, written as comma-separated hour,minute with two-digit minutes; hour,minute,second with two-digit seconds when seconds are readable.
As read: 3,27
